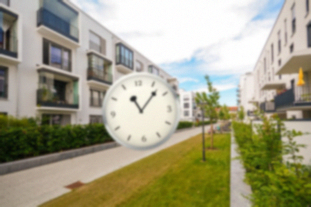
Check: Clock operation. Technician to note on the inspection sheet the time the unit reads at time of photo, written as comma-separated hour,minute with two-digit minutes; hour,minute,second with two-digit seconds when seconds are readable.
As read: 11,07
